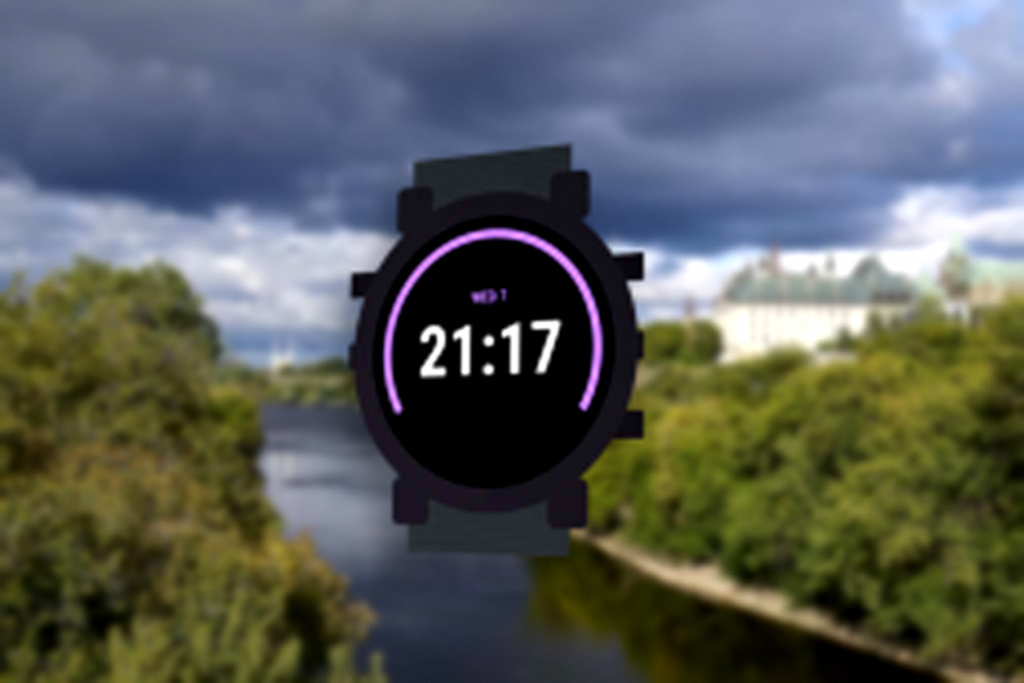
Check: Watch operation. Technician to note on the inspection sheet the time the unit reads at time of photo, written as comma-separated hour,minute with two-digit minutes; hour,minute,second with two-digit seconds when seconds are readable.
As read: 21,17
